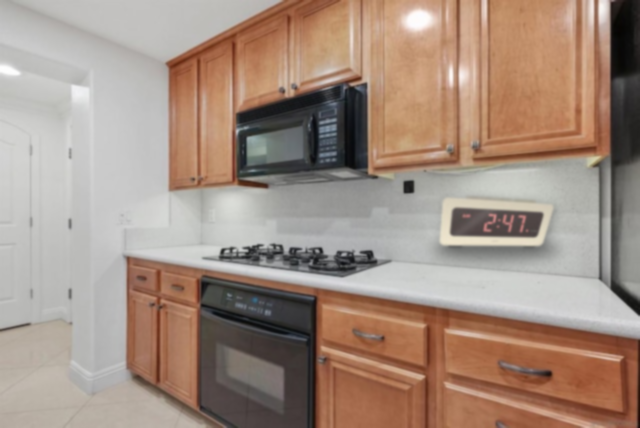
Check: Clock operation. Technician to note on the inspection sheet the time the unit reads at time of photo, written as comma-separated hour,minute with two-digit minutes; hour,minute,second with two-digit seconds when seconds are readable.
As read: 2,47
